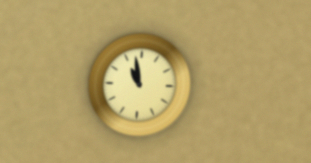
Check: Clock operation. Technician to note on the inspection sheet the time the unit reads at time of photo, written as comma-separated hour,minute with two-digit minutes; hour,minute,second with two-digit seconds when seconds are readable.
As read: 10,58
